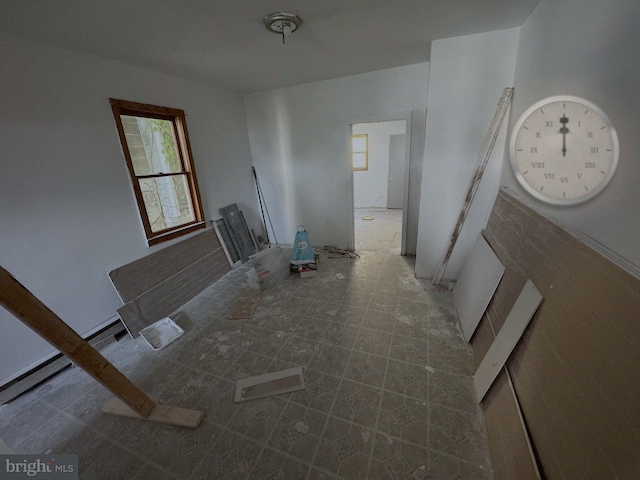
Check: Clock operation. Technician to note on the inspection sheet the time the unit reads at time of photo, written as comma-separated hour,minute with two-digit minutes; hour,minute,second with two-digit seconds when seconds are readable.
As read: 12,00
